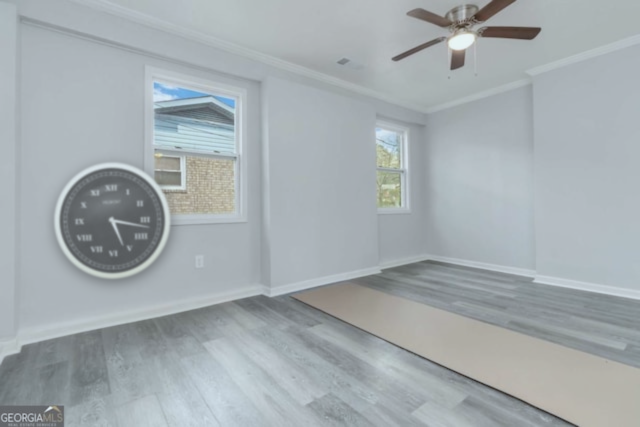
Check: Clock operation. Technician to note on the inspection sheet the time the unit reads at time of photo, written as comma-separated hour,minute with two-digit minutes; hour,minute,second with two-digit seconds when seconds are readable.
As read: 5,17
